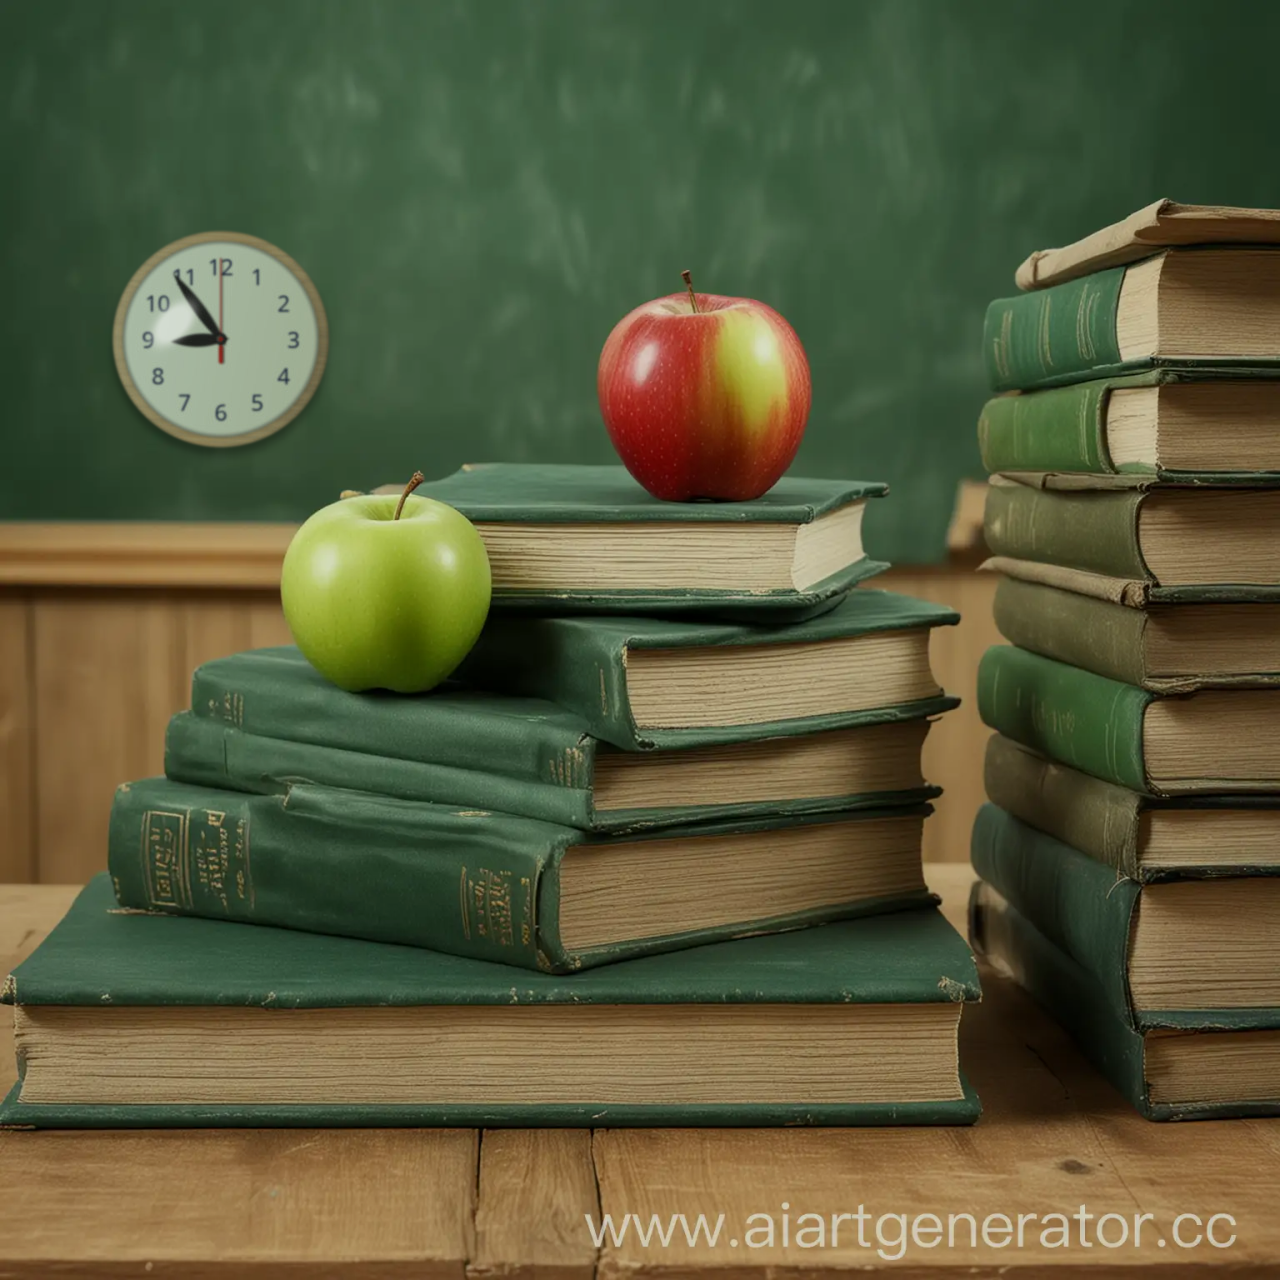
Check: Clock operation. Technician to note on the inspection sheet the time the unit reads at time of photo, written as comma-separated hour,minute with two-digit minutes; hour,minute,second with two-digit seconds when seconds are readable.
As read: 8,54,00
